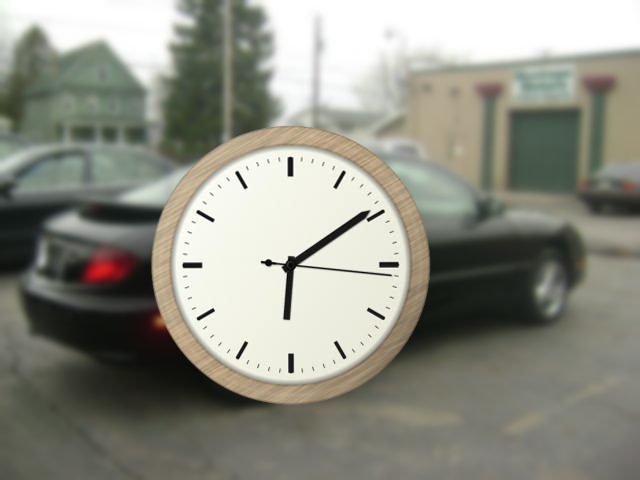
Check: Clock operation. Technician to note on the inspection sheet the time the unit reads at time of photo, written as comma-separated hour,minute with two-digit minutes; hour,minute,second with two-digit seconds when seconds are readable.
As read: 6,09,16
